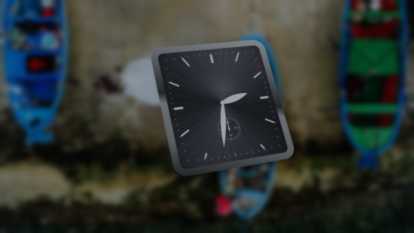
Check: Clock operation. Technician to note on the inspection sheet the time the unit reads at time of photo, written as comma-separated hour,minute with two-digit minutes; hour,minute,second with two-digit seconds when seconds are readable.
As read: 2,32
